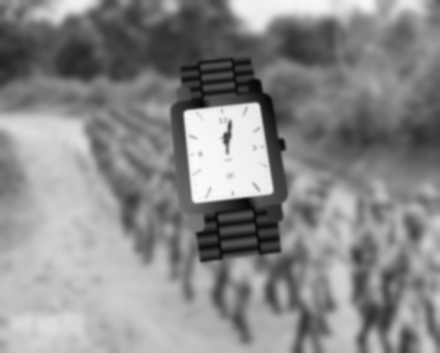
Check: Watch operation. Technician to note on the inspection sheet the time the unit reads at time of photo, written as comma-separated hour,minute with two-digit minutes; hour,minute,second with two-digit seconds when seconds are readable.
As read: 12,02
